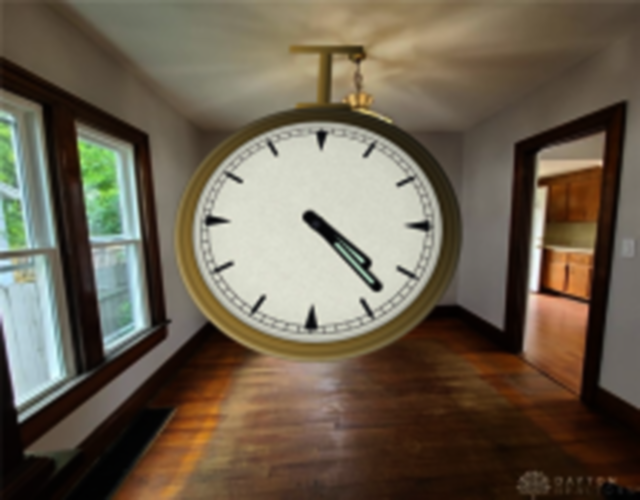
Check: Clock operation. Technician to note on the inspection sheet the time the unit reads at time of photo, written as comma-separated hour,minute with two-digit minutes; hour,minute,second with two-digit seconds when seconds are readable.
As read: 4,23
